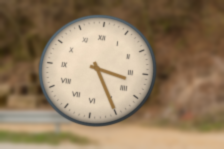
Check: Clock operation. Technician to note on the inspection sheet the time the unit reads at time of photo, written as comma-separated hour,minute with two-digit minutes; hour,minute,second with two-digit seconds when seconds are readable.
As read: 3,25
